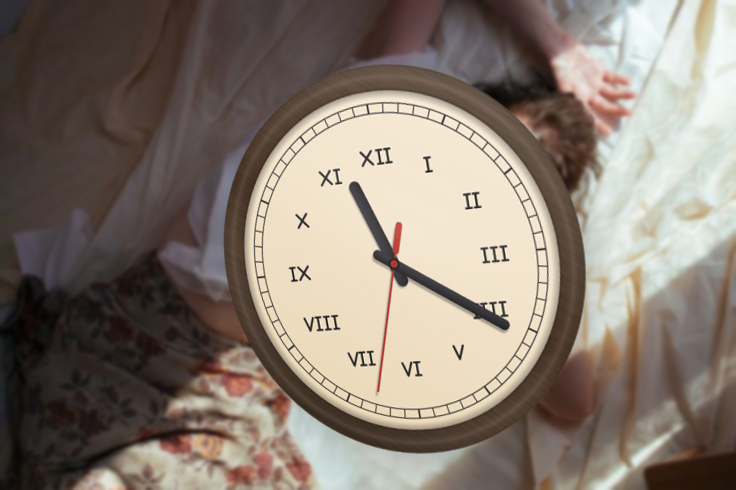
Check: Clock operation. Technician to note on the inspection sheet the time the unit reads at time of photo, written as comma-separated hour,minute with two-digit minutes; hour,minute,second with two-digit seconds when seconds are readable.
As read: 11,20,33
